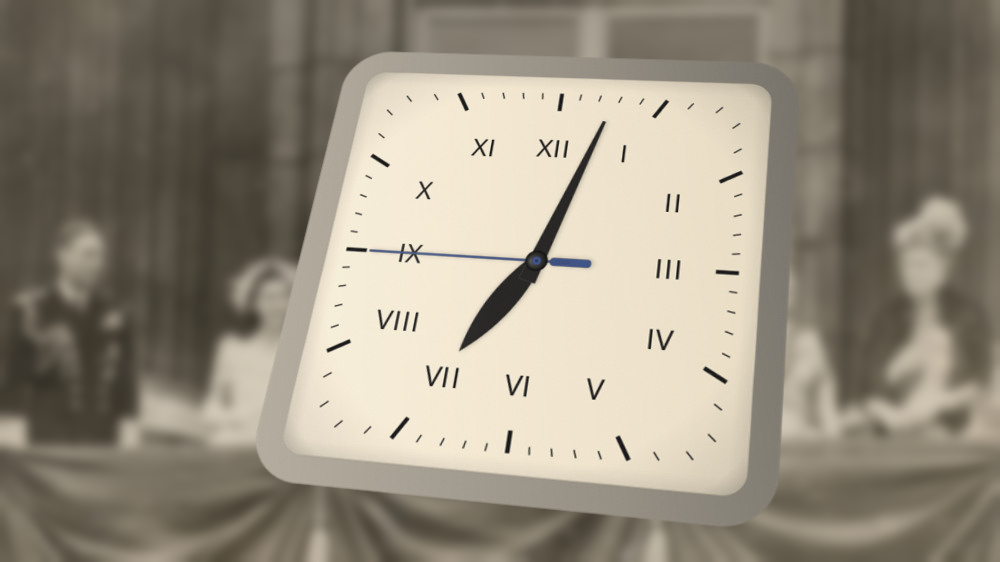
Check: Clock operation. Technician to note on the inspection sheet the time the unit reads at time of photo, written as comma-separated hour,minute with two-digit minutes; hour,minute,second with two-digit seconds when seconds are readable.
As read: 7,02,45
